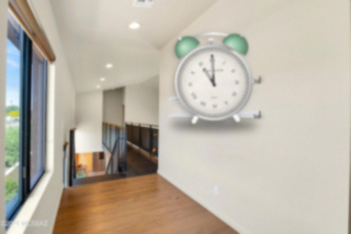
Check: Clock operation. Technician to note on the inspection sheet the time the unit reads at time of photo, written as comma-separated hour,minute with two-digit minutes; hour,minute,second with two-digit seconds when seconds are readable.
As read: 11,00
